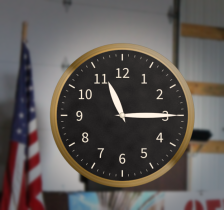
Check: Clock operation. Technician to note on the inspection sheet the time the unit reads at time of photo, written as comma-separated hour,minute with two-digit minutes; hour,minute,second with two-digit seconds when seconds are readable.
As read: 11,15
